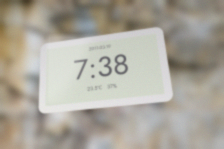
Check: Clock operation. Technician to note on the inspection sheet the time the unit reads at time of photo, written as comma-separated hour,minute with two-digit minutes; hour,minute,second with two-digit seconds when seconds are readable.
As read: 7,38
